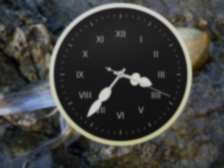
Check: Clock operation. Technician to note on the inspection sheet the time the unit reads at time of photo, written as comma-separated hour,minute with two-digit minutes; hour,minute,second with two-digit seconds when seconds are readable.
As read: 3,36,19
